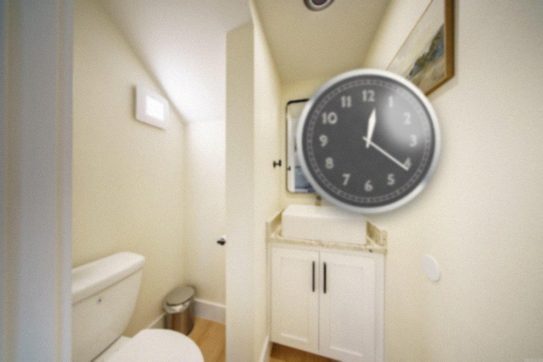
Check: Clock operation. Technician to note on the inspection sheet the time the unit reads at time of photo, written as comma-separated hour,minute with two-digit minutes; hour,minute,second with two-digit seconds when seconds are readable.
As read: 12,21
